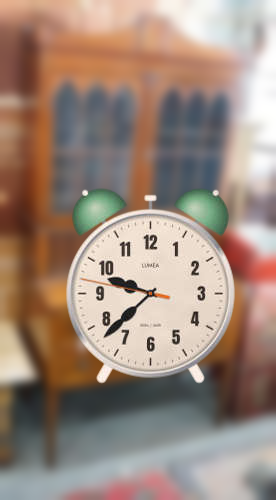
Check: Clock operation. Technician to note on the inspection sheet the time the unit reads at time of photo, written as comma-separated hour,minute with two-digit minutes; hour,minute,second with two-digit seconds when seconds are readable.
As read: 9,37,47
